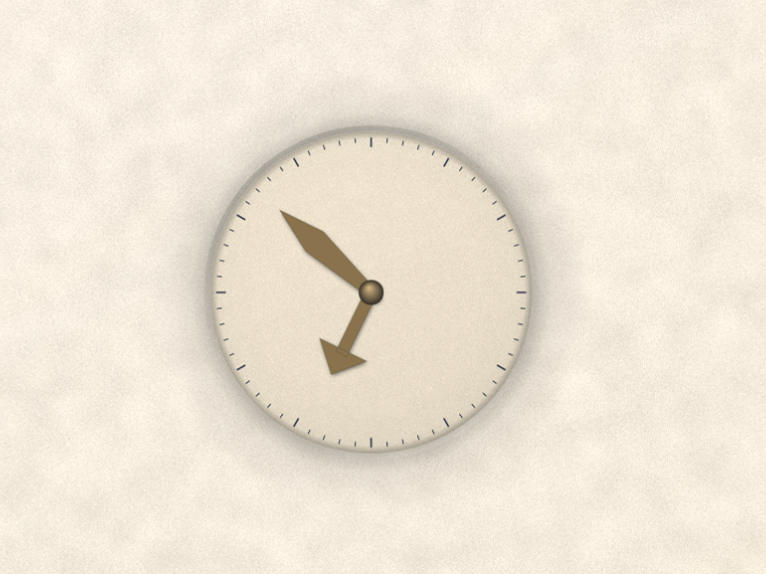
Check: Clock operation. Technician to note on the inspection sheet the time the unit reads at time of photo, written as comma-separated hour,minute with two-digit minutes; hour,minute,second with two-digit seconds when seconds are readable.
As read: 6,52
